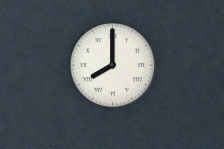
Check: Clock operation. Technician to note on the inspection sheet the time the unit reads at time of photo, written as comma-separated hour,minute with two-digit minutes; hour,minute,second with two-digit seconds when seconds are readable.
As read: 8,00
